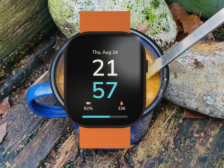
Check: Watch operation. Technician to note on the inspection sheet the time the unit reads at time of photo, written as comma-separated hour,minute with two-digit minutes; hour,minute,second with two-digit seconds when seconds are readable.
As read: 21,57
